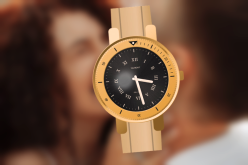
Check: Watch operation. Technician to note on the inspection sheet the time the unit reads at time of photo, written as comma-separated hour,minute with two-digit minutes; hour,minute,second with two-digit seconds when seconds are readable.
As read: 3,28
